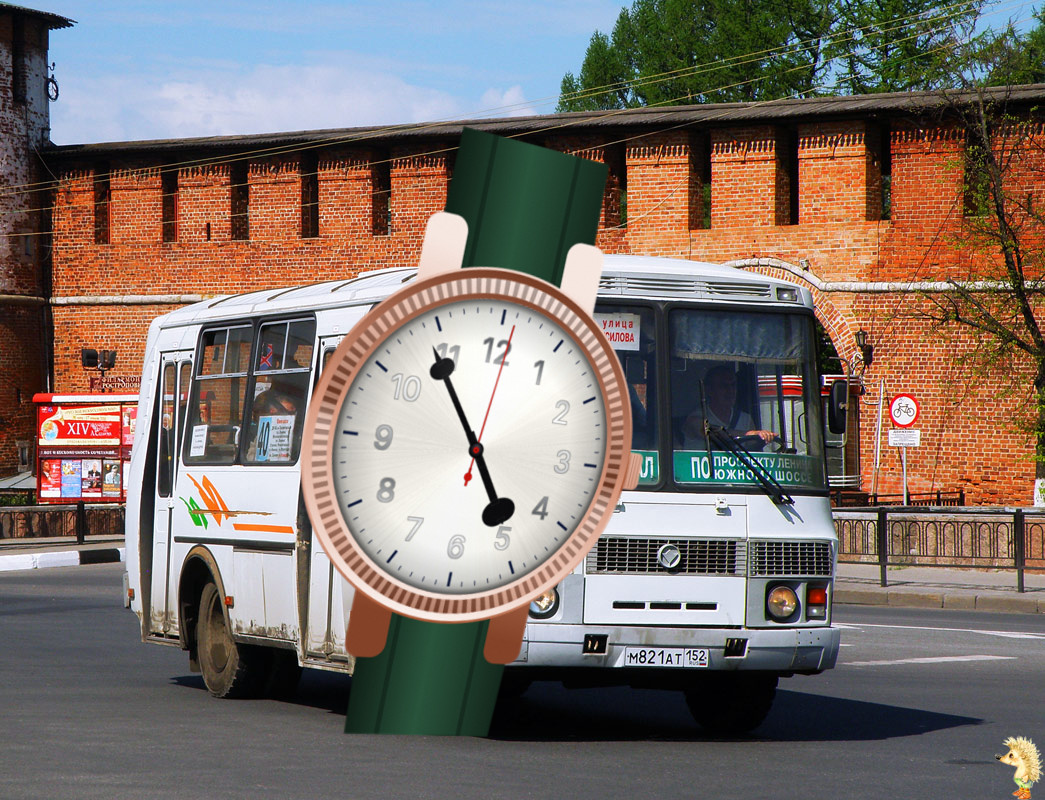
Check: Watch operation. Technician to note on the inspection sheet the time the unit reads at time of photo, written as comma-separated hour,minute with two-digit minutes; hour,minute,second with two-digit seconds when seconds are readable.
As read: 4,54,01
